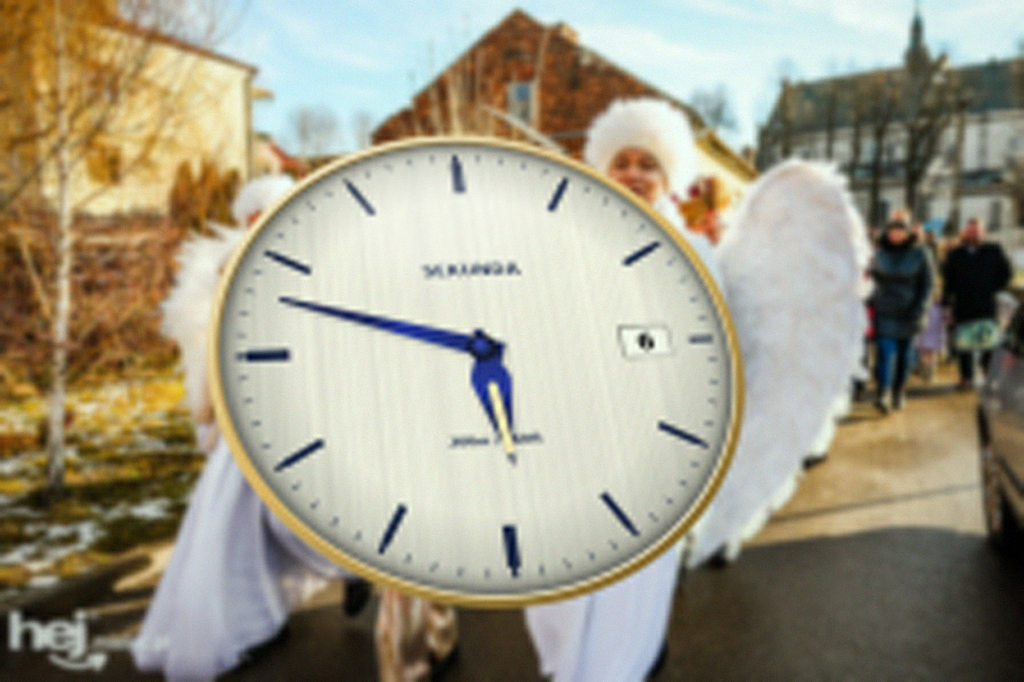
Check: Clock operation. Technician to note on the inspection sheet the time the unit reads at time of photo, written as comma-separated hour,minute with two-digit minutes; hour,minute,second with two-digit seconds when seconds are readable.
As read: 5,48
